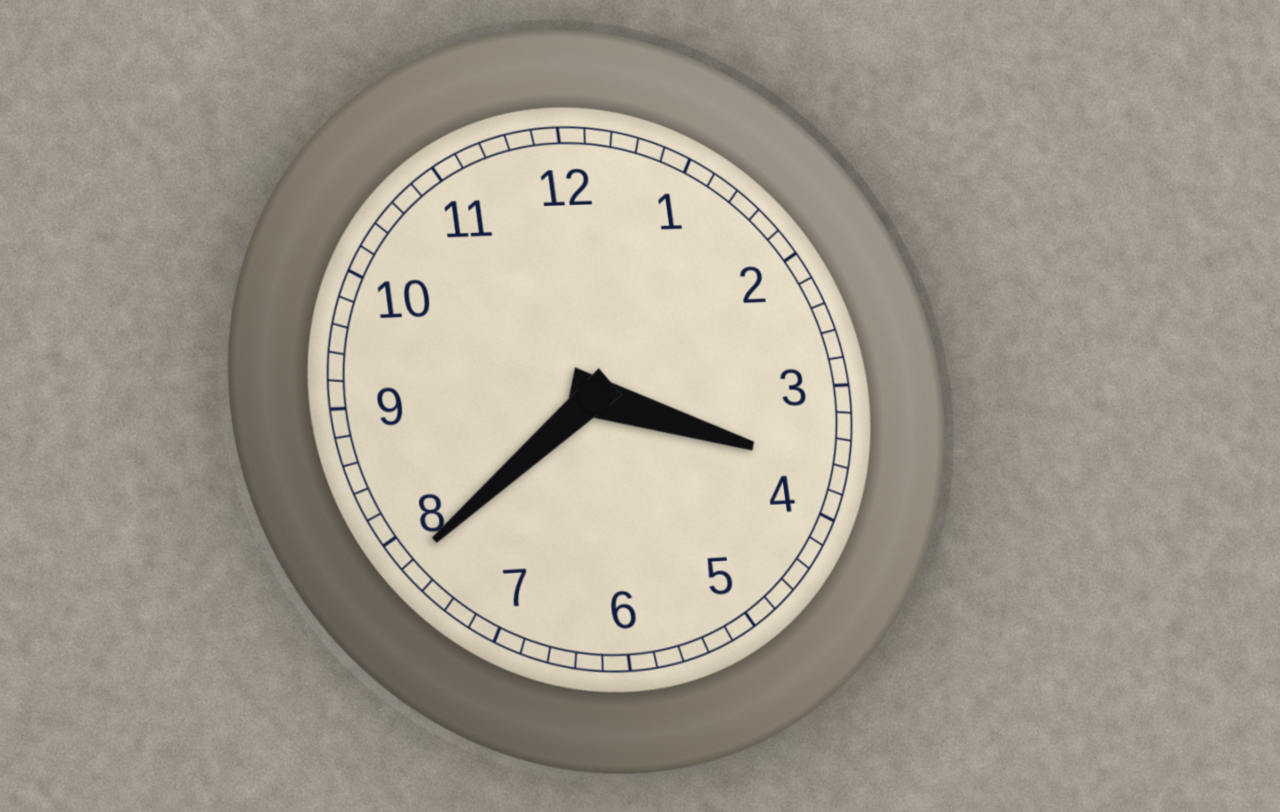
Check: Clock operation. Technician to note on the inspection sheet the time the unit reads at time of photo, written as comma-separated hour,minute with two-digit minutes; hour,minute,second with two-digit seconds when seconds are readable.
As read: 3,39
